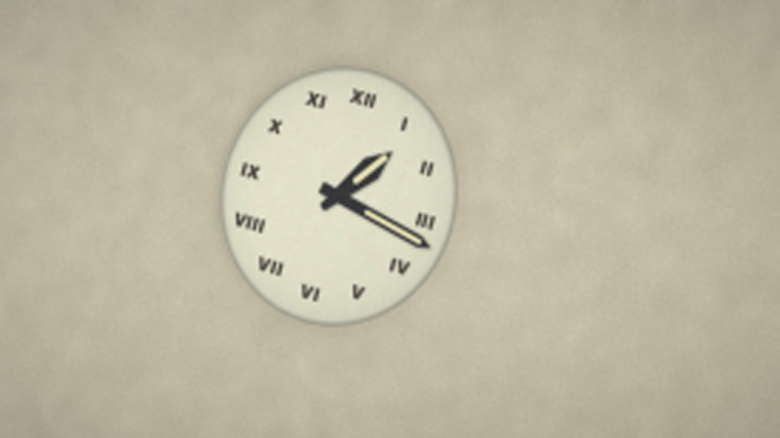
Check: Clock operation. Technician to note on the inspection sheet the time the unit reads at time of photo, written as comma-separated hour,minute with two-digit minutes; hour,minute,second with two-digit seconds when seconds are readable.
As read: 1,17
